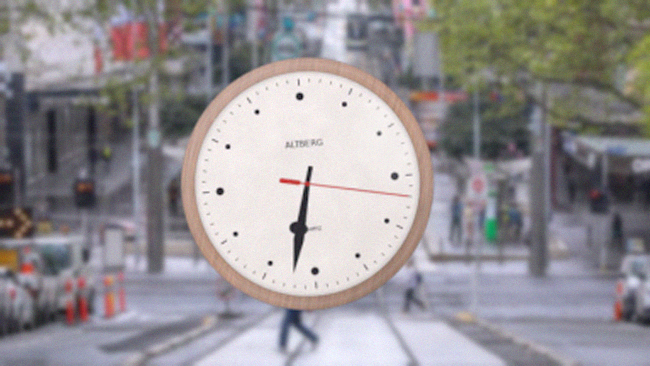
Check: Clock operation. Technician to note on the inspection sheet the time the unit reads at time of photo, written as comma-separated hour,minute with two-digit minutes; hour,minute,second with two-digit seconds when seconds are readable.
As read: 6,32,17
